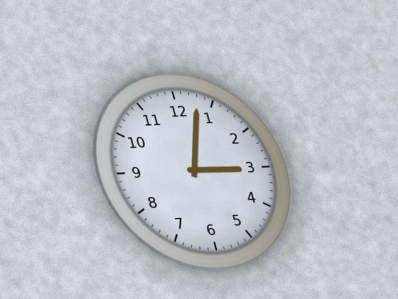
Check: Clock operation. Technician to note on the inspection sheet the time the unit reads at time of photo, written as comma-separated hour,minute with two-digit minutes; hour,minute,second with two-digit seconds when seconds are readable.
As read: 3,03
